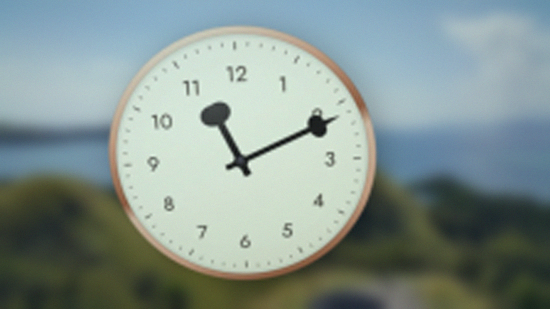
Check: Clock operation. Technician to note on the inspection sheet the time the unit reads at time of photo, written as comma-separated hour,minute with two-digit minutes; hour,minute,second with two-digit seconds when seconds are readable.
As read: 11,11
